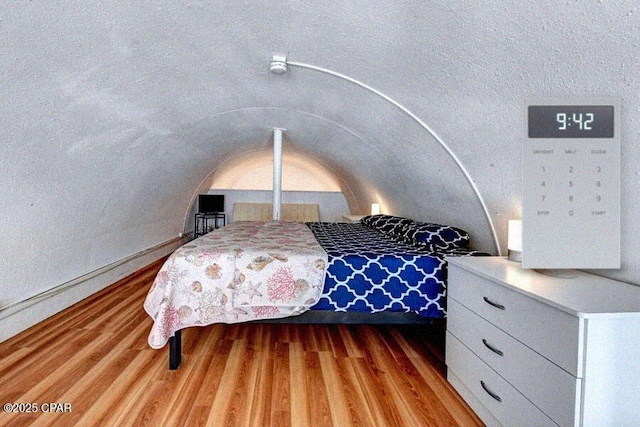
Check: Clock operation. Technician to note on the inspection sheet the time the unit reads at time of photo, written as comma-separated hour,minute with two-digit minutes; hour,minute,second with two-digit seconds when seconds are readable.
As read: 9,42
